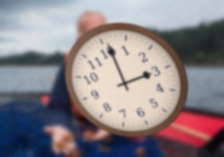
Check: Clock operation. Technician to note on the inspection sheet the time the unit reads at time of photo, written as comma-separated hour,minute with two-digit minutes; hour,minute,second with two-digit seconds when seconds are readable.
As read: 3,01
